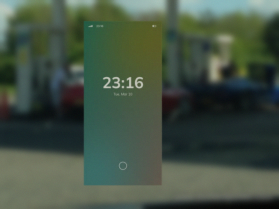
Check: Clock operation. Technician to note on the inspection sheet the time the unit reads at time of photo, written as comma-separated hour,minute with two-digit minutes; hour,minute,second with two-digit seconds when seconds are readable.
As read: 23,16
